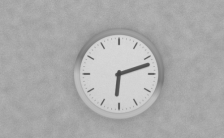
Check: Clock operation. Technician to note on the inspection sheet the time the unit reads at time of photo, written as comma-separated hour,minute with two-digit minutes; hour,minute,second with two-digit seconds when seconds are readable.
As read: 6,12
